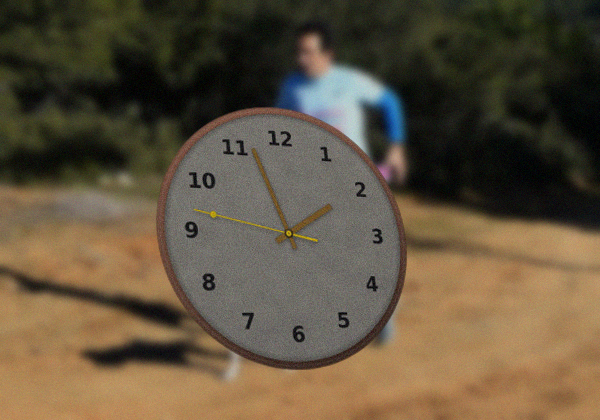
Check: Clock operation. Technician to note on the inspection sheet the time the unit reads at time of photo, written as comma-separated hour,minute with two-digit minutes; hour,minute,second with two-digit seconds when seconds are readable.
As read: 1,56,47
